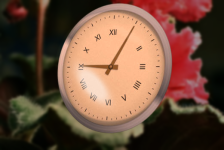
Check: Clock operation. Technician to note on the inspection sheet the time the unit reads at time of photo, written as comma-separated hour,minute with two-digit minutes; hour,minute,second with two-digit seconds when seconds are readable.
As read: 9,05
